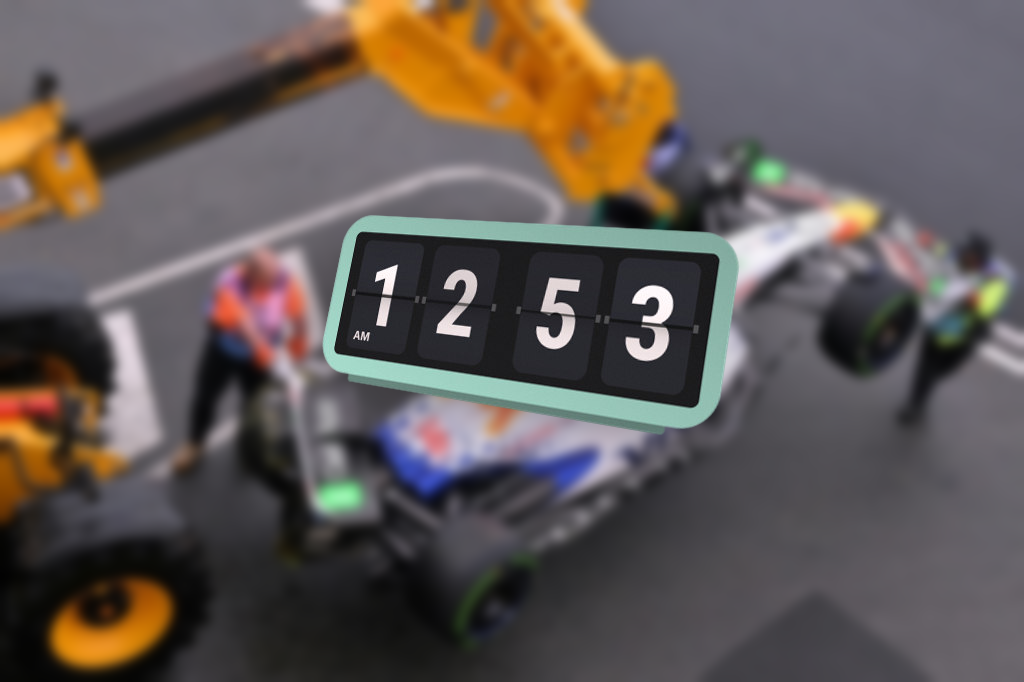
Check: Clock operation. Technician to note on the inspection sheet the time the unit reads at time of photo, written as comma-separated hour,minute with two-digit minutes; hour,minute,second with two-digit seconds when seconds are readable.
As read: 12,53
